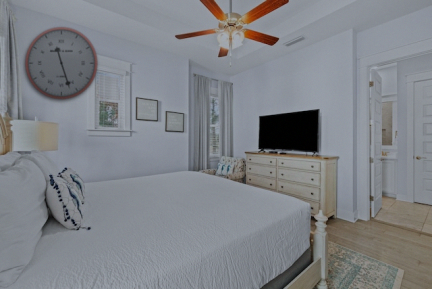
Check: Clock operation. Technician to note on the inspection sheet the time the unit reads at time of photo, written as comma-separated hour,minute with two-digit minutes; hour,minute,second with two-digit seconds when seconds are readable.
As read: 11,27
